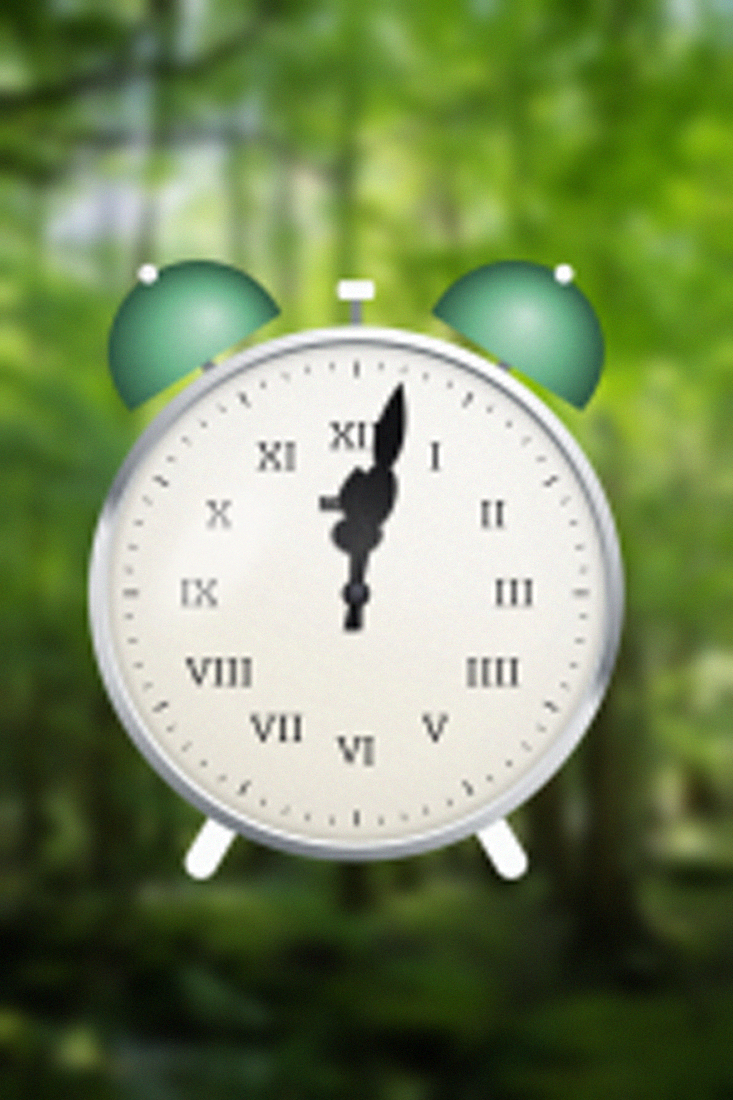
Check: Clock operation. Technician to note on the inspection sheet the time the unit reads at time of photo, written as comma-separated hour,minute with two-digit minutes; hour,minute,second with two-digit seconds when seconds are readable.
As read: 12,02
